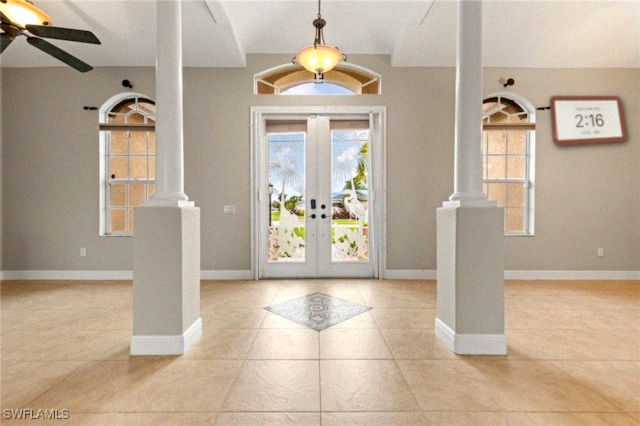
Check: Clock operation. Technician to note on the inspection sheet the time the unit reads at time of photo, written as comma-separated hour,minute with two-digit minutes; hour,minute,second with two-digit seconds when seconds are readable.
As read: 2,16
